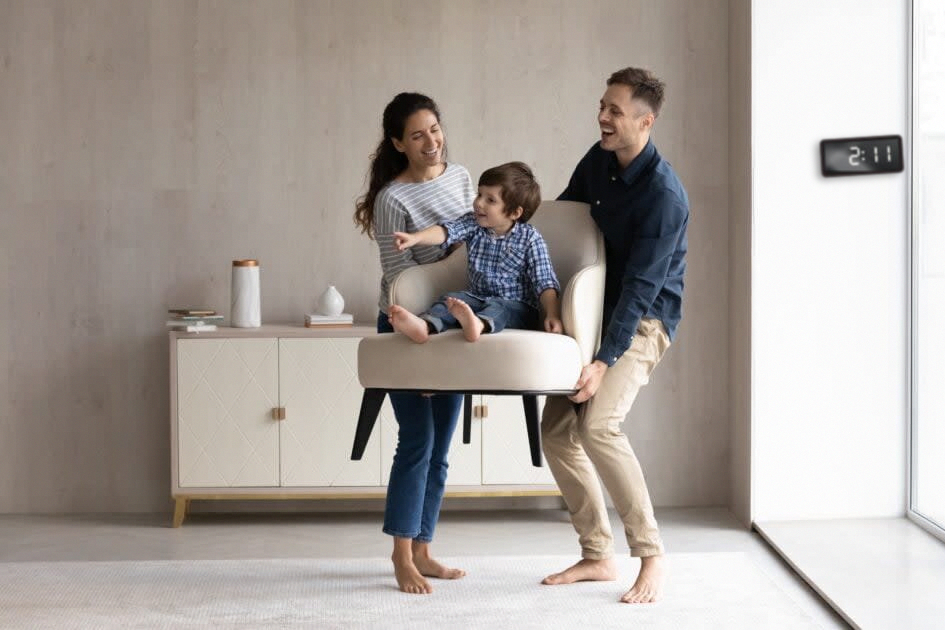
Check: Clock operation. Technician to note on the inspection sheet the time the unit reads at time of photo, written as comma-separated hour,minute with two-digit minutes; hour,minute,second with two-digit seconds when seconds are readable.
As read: 2,11
